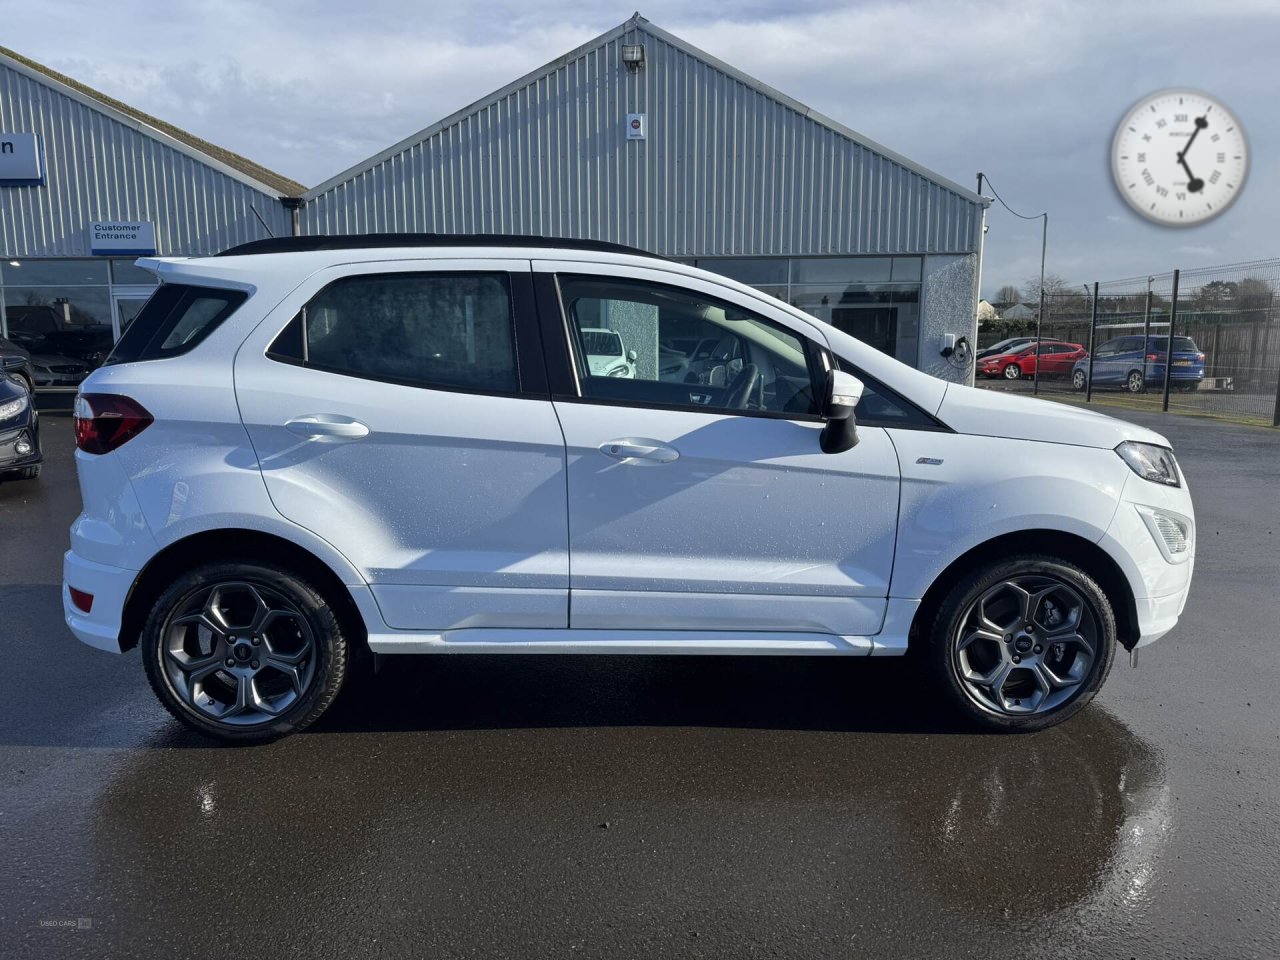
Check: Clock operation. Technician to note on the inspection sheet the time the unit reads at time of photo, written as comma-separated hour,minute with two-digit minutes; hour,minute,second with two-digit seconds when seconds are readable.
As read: 5,05
